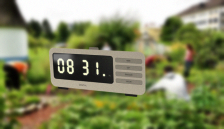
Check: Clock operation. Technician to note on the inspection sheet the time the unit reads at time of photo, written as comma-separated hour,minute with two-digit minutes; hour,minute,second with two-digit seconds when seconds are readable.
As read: 8,31
